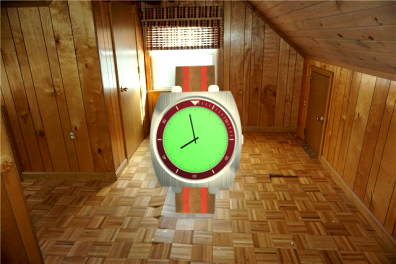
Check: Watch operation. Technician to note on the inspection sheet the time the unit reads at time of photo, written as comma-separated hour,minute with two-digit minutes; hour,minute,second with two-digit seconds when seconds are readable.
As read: 7,58
